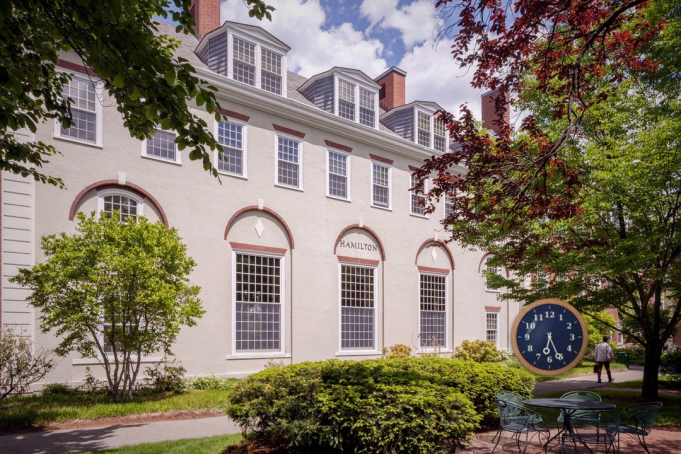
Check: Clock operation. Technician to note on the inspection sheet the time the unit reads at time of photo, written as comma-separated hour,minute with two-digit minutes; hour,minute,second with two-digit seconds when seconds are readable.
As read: 6,26
